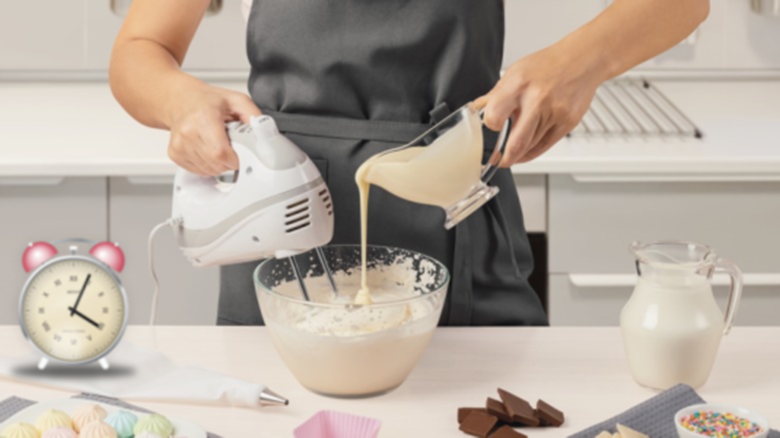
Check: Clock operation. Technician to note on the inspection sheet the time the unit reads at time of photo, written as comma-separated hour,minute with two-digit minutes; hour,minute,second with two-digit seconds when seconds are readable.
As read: 4,04
